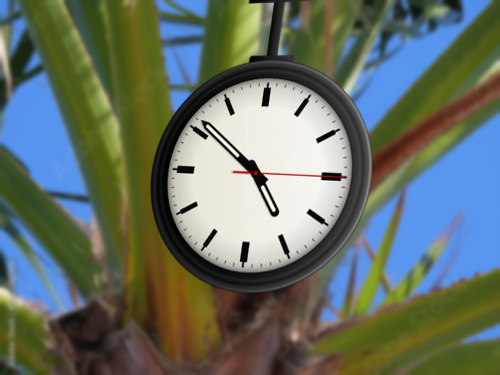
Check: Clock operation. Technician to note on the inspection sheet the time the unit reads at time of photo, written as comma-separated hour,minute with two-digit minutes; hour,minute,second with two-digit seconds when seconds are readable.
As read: 4,51,15
